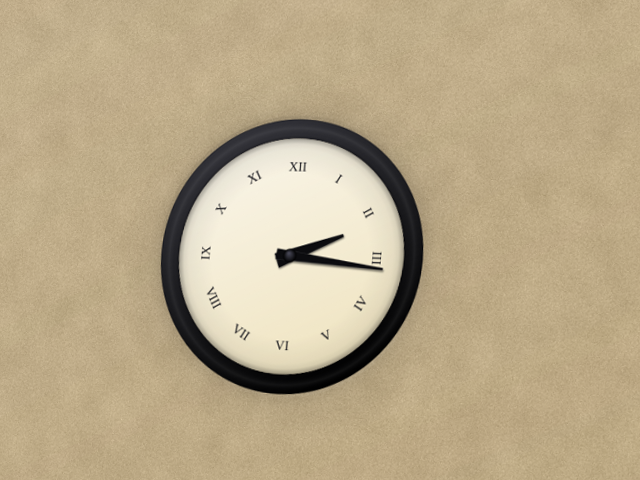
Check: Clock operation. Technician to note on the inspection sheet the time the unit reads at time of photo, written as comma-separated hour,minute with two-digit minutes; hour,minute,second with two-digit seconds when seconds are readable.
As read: 2,16
